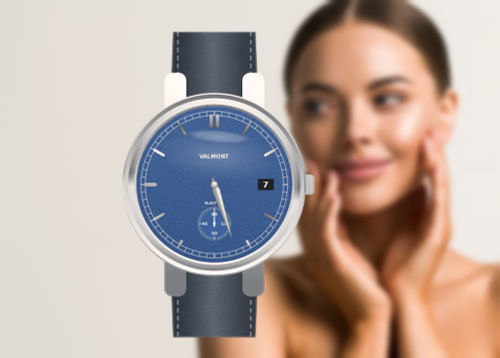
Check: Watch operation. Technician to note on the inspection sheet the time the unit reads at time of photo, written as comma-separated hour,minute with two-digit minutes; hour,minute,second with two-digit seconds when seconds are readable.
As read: 5,27
